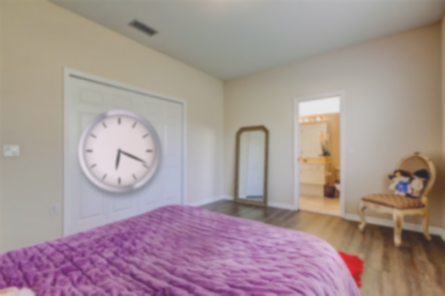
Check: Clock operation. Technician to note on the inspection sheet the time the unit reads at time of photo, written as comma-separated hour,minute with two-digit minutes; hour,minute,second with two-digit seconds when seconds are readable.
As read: 6,19
